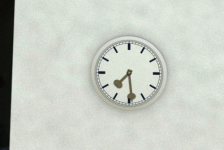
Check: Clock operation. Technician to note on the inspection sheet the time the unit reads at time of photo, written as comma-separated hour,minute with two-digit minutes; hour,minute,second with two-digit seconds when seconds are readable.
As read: 7,29
